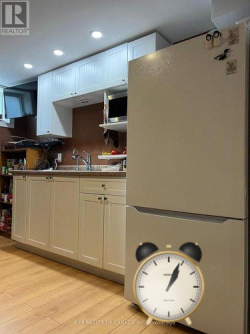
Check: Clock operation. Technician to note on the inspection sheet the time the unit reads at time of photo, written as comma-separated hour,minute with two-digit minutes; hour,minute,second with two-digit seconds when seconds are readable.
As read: 1,04
